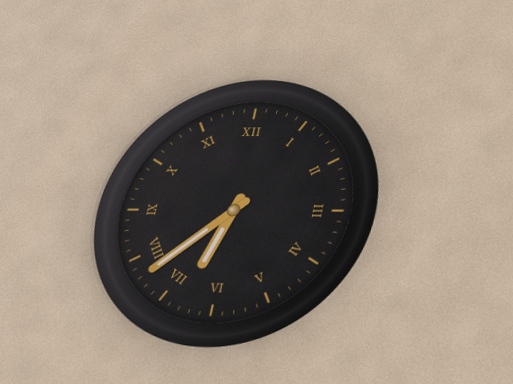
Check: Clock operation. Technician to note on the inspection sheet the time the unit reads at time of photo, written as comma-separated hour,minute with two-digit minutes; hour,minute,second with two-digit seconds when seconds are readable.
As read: 6,38
